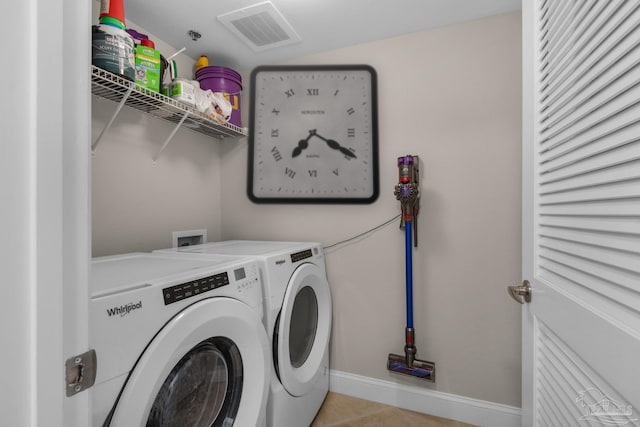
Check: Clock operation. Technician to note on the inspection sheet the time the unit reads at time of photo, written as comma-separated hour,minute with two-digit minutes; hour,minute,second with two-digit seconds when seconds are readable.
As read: 7,20
